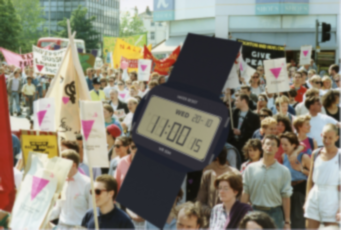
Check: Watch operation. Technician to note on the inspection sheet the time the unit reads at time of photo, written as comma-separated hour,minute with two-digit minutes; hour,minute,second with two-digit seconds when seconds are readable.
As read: 11,00,15
